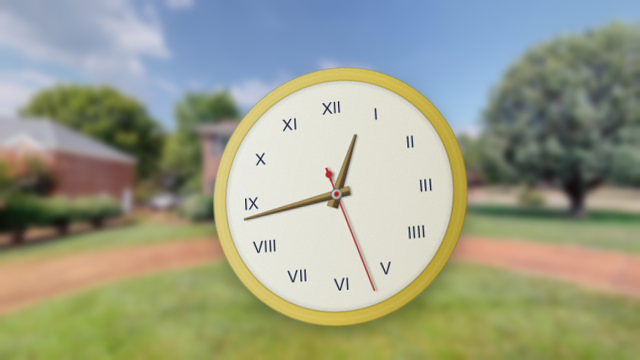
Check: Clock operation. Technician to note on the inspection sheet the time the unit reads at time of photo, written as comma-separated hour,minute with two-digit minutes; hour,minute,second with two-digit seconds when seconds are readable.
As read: 12,43,27
